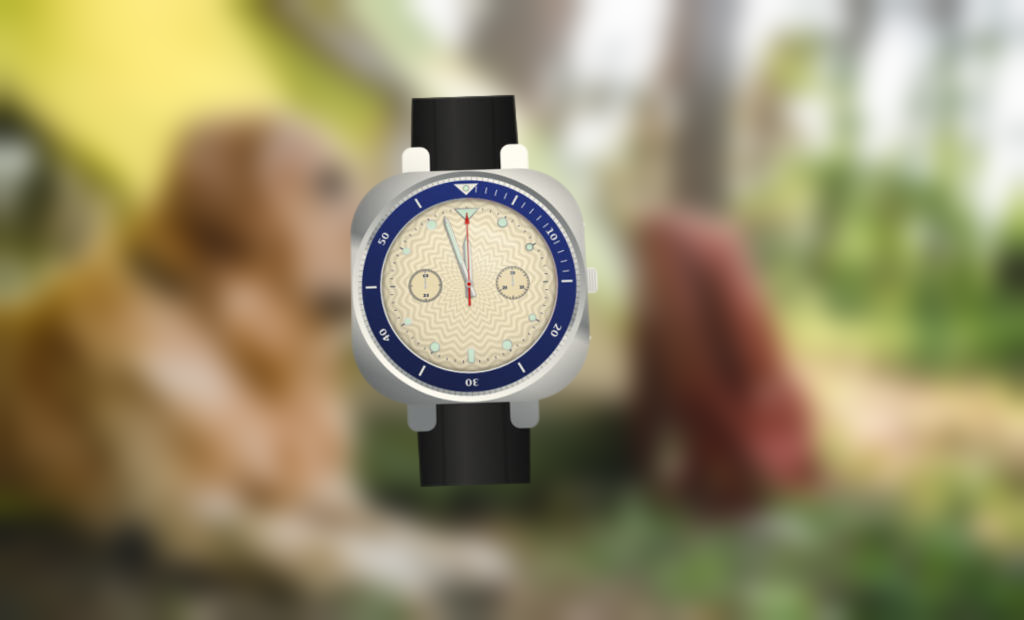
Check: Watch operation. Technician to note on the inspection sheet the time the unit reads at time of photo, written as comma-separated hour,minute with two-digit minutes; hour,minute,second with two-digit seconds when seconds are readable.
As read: 11,57
